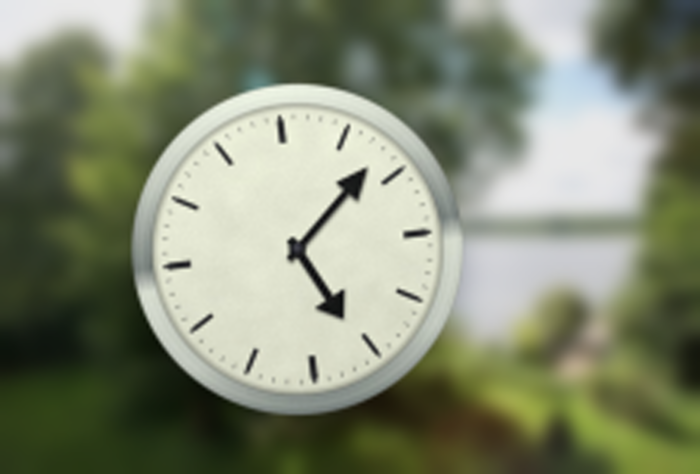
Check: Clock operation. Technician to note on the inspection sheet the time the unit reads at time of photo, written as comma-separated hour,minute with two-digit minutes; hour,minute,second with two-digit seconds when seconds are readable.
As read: 5,08
